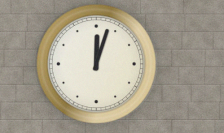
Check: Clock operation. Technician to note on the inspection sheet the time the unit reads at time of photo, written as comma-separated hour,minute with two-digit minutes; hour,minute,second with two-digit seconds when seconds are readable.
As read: 12,03
